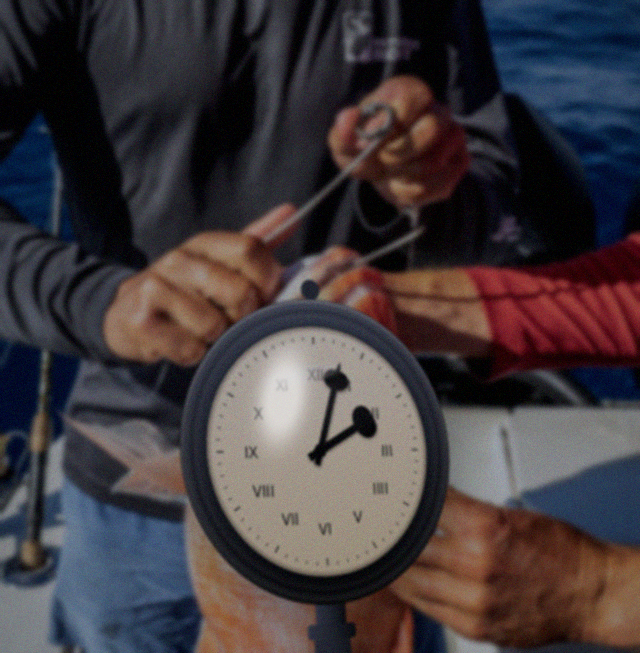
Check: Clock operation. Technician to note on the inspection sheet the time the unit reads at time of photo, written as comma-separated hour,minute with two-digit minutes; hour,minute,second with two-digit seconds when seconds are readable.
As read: 2,03
